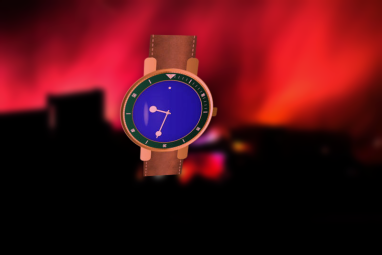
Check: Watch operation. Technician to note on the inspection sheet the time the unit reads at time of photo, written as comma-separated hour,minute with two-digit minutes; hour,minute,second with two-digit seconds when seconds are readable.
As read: 9,33
